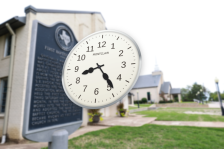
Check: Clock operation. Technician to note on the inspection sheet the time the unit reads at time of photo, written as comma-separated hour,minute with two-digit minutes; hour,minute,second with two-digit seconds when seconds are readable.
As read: 8,24
